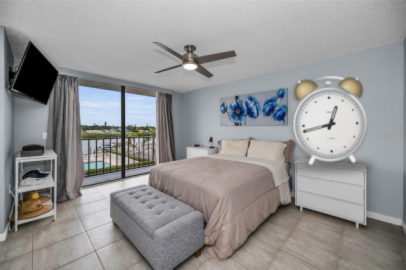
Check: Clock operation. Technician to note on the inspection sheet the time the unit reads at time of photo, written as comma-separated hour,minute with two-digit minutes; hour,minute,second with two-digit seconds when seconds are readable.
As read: 12,43
